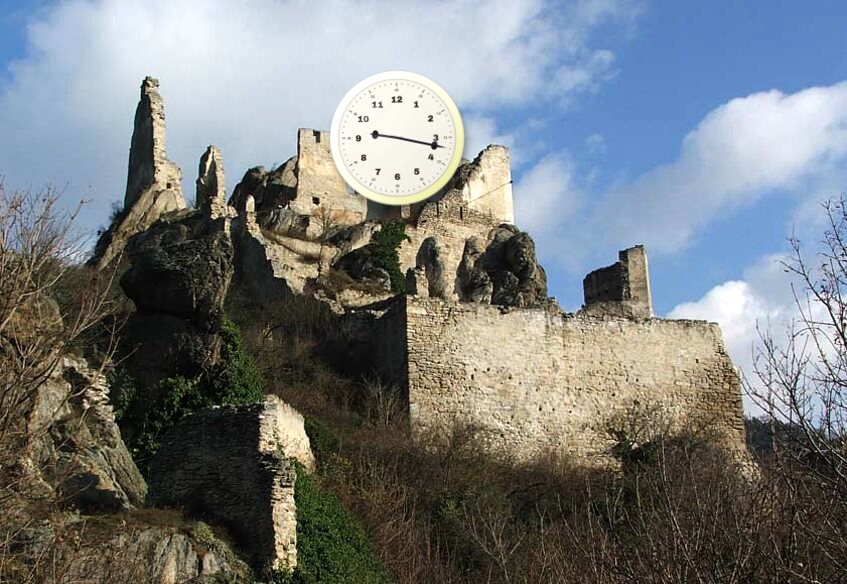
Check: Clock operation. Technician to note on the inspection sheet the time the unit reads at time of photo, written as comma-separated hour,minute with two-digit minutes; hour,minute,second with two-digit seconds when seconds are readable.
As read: 9,17
